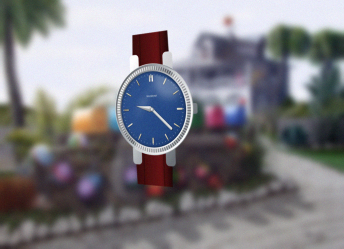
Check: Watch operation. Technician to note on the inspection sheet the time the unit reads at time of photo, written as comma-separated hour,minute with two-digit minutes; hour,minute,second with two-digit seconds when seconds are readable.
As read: 9,22
